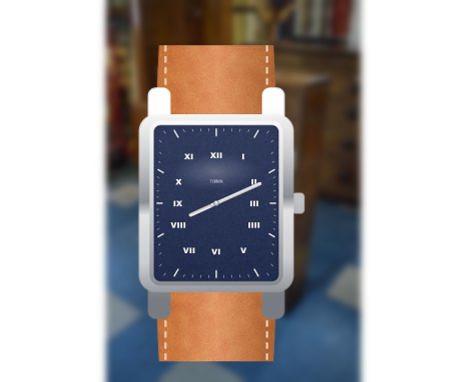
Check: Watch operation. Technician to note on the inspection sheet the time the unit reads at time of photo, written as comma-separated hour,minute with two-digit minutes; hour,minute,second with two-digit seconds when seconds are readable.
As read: 8,11
